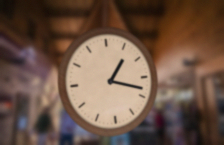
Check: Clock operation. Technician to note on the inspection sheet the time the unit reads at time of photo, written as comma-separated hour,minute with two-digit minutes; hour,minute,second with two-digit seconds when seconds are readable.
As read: 1,18
